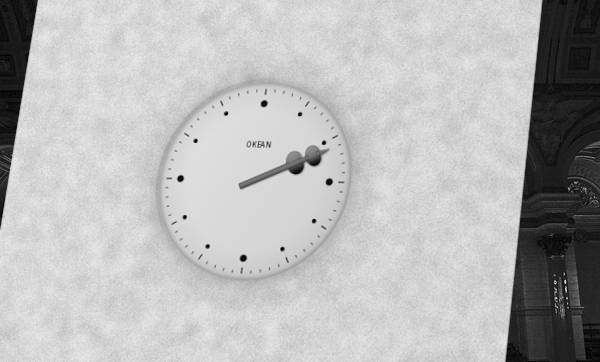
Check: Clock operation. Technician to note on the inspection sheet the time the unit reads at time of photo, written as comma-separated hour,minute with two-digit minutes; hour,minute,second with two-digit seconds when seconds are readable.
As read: 2,11
